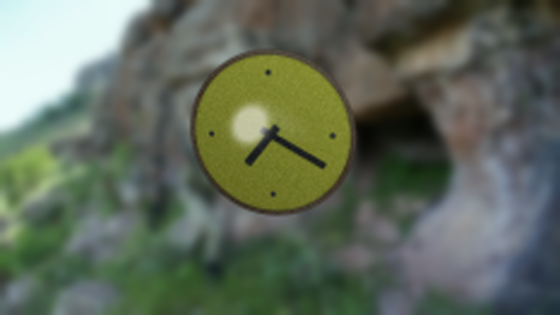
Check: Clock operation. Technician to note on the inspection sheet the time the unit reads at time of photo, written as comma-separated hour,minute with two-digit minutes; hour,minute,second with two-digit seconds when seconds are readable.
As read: 7,20
